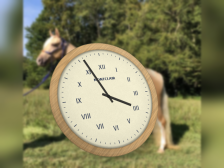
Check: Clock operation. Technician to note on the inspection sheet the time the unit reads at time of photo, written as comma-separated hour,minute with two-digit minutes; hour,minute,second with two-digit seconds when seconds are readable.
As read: 3,56
